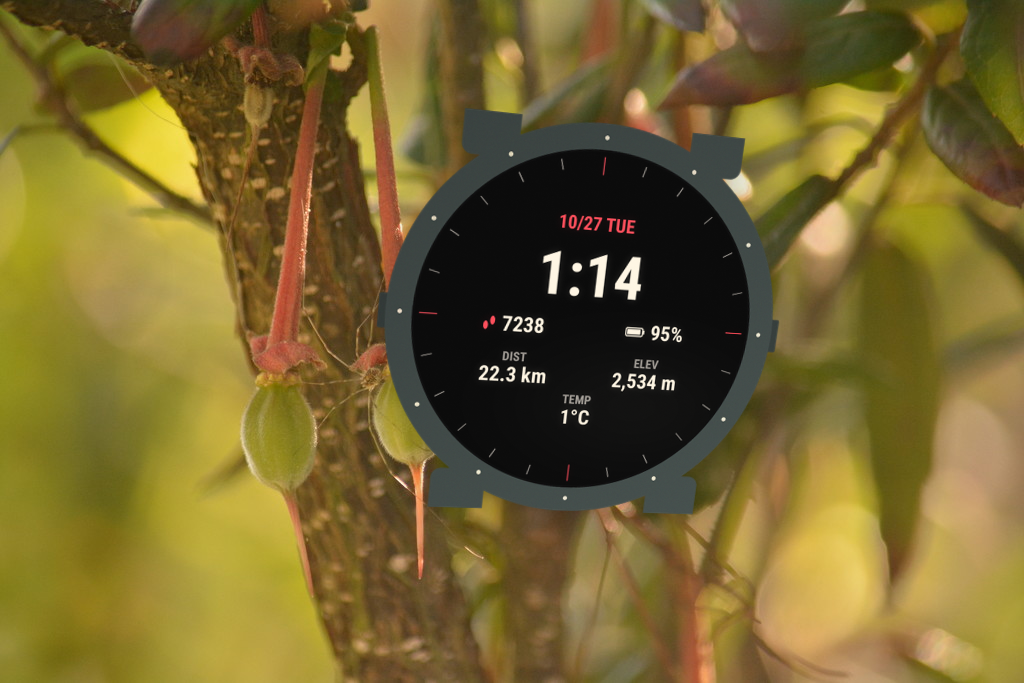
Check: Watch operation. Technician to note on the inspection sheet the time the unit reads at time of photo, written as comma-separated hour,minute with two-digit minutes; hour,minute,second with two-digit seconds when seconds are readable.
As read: 1,14
